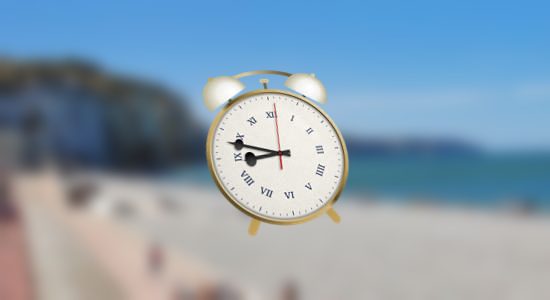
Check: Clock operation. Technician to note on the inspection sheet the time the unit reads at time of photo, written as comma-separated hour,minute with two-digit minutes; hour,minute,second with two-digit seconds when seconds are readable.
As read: 8,48,01
